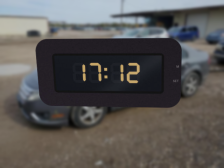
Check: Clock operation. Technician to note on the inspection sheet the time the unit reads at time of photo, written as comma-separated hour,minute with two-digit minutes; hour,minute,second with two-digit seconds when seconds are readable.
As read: 17,12
